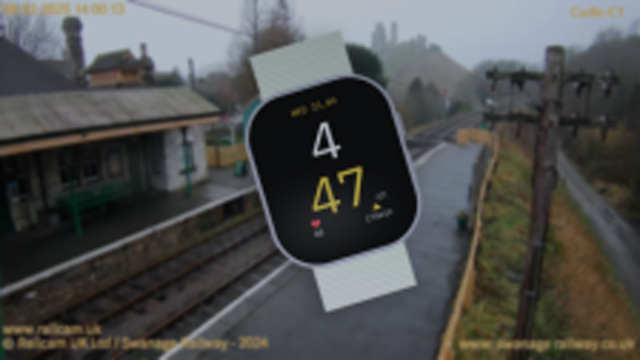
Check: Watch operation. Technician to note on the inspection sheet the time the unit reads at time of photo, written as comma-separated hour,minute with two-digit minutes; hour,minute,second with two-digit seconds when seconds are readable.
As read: 4,47
